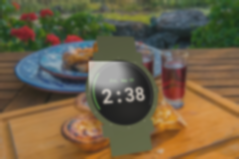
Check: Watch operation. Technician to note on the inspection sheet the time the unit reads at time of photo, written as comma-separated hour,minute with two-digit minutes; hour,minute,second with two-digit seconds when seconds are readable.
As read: 2,38
